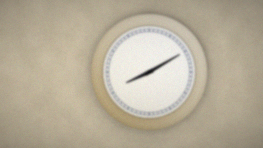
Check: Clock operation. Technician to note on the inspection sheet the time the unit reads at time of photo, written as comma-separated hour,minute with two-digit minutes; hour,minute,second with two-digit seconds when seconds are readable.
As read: 8,10
